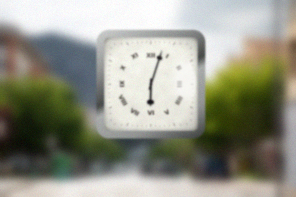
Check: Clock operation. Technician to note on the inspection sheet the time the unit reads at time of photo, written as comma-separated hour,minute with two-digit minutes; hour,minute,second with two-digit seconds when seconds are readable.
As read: 6,03
